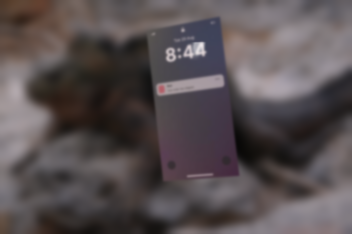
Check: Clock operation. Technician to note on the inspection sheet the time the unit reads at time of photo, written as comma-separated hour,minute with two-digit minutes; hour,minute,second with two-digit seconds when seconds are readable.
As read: 8,44
